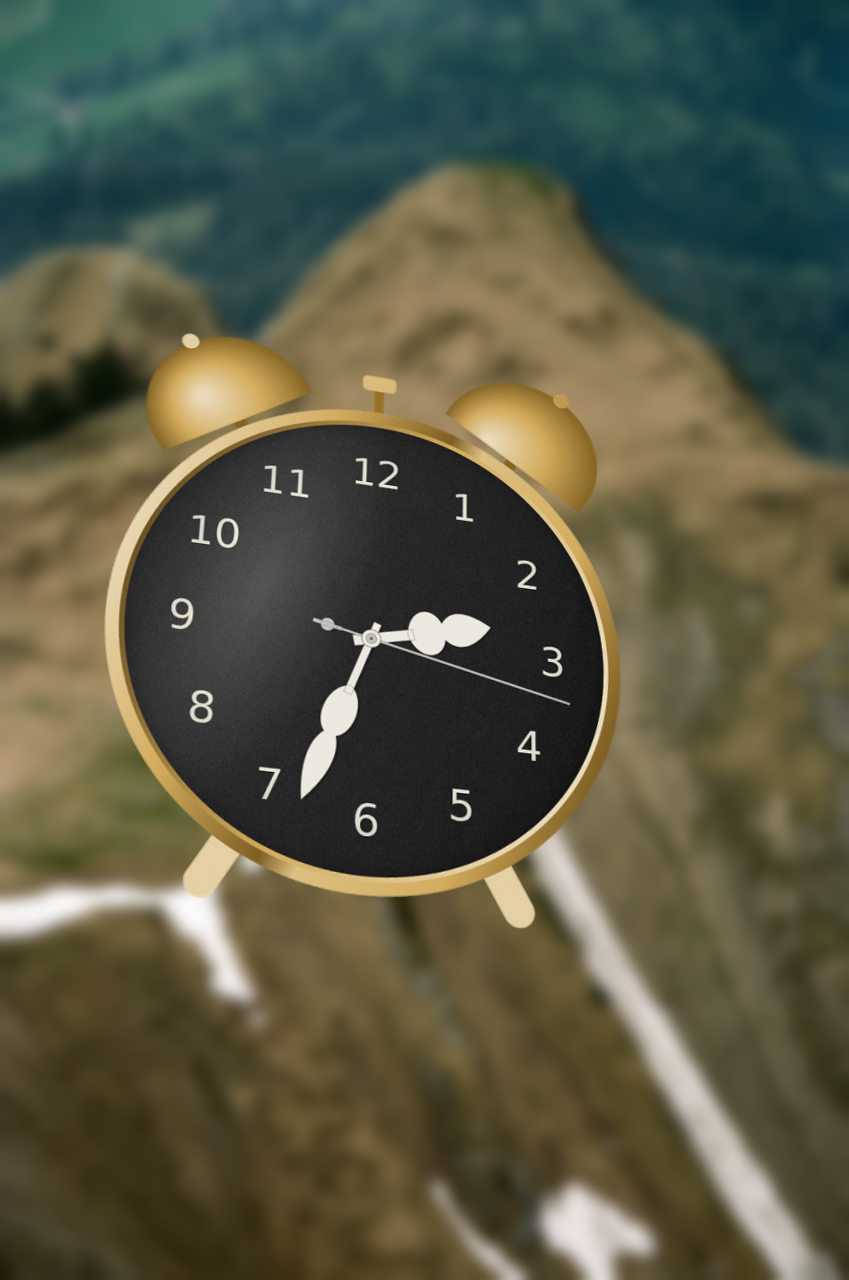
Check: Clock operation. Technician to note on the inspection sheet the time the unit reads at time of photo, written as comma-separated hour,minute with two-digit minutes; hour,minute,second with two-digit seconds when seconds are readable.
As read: 2,33,17
